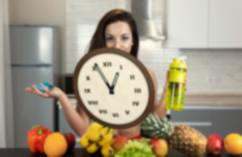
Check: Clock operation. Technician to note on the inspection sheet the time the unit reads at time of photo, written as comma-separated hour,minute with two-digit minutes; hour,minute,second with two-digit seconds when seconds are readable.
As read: 12,56
